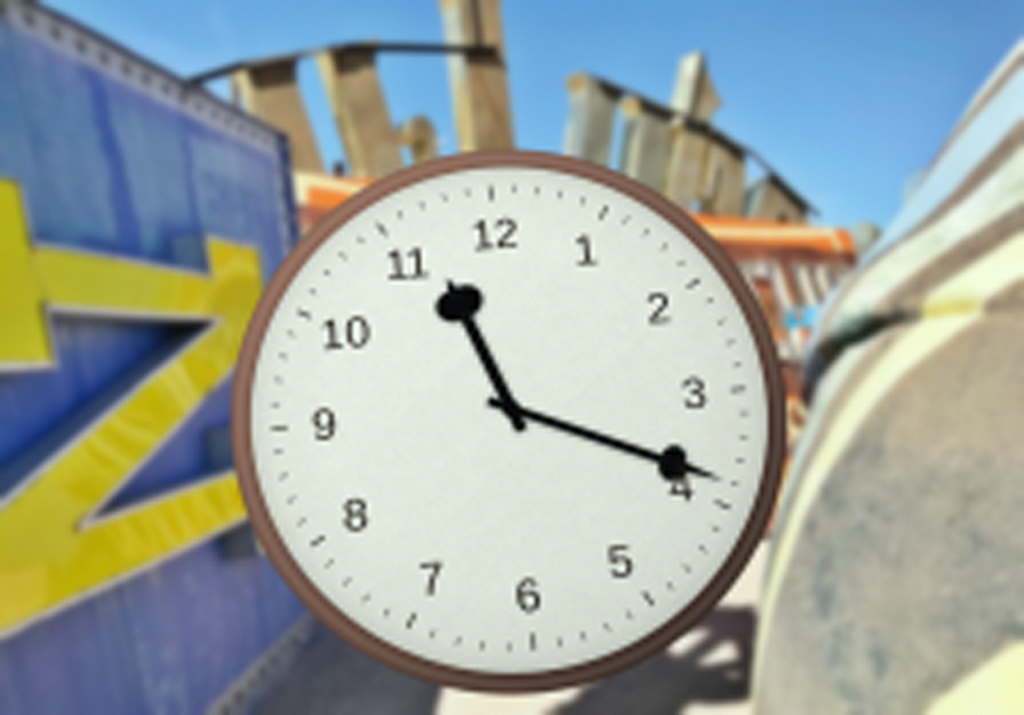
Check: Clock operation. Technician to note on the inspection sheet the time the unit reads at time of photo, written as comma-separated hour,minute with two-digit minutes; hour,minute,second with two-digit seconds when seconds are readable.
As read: 11,19
